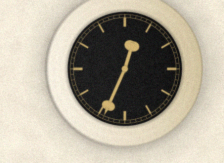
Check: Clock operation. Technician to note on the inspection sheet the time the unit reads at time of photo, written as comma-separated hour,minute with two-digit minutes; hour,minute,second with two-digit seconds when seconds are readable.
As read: 12,34
